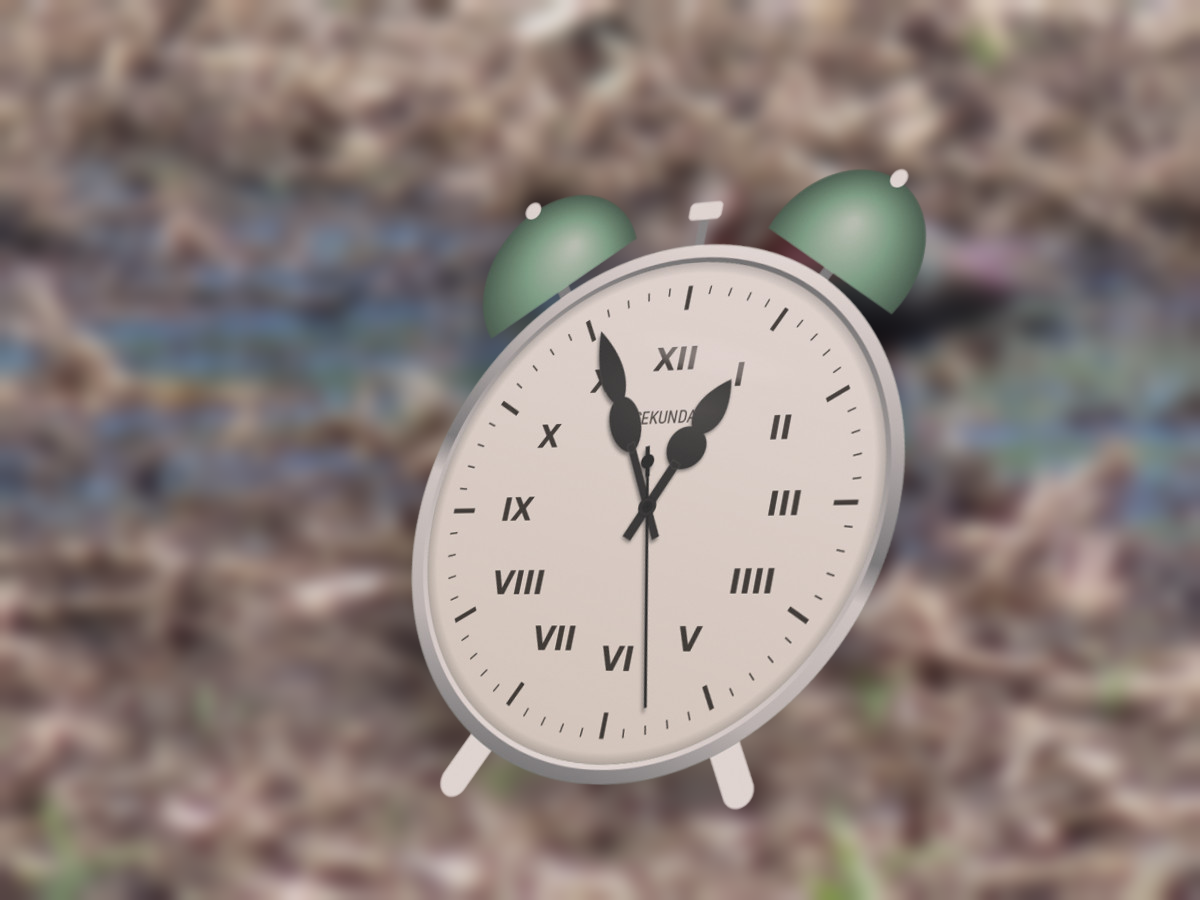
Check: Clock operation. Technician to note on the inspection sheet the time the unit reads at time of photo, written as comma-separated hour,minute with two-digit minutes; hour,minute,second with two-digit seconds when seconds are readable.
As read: 12,55,28
